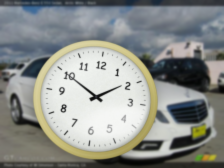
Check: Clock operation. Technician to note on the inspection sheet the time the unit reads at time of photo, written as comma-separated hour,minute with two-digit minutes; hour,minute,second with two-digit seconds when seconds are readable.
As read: 1,50
